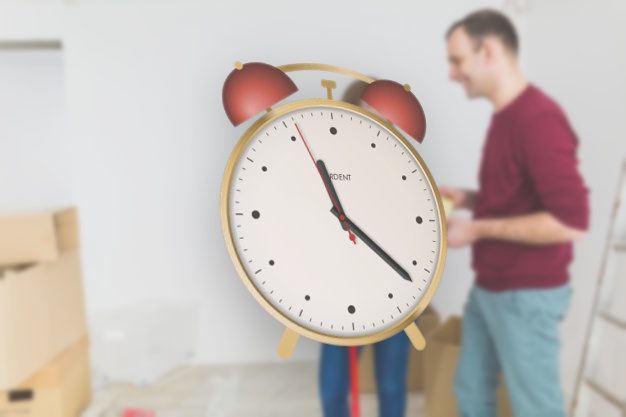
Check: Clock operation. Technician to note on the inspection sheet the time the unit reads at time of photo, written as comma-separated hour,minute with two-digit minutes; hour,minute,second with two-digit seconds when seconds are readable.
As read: 11,21,56
